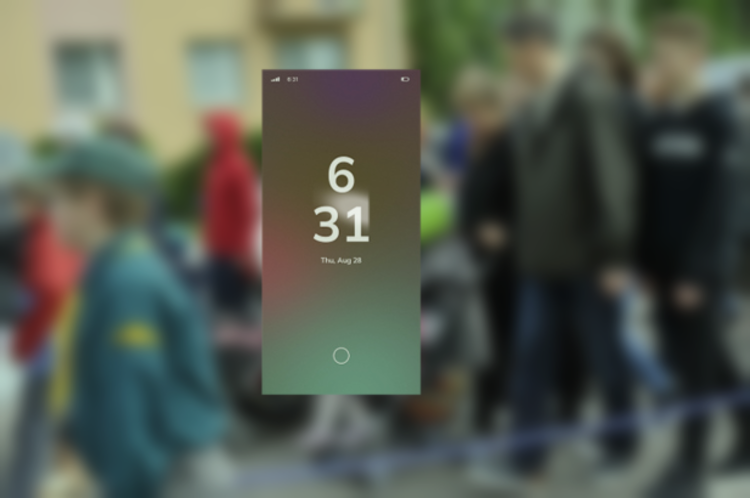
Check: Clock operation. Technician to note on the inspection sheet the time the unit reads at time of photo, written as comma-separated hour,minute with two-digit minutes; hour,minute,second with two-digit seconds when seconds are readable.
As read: 6,31
